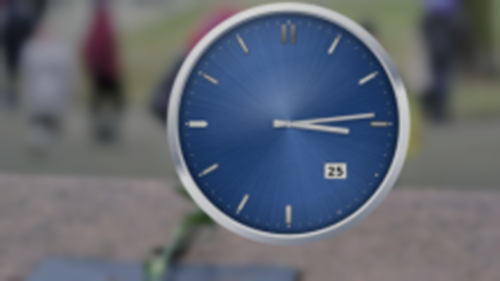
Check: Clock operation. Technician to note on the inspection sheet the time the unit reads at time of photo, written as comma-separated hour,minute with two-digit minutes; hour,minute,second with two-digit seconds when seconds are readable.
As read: 3,14
